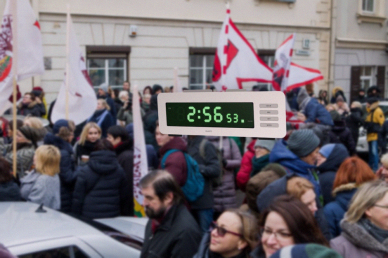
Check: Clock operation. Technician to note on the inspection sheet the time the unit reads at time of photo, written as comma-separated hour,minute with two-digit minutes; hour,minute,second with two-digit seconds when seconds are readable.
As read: 2,56,53
